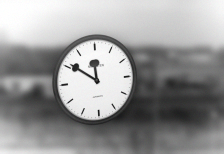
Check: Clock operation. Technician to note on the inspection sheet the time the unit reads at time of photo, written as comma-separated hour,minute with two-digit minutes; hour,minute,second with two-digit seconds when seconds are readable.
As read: 11,51
